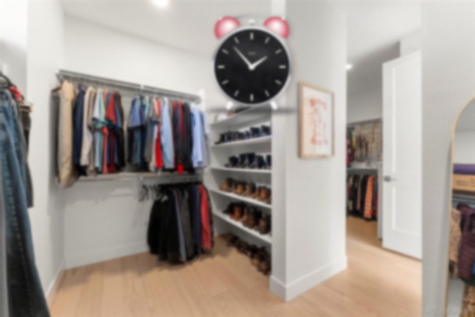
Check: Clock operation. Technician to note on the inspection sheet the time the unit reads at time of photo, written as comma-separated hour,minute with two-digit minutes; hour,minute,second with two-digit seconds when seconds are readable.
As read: 1,53
